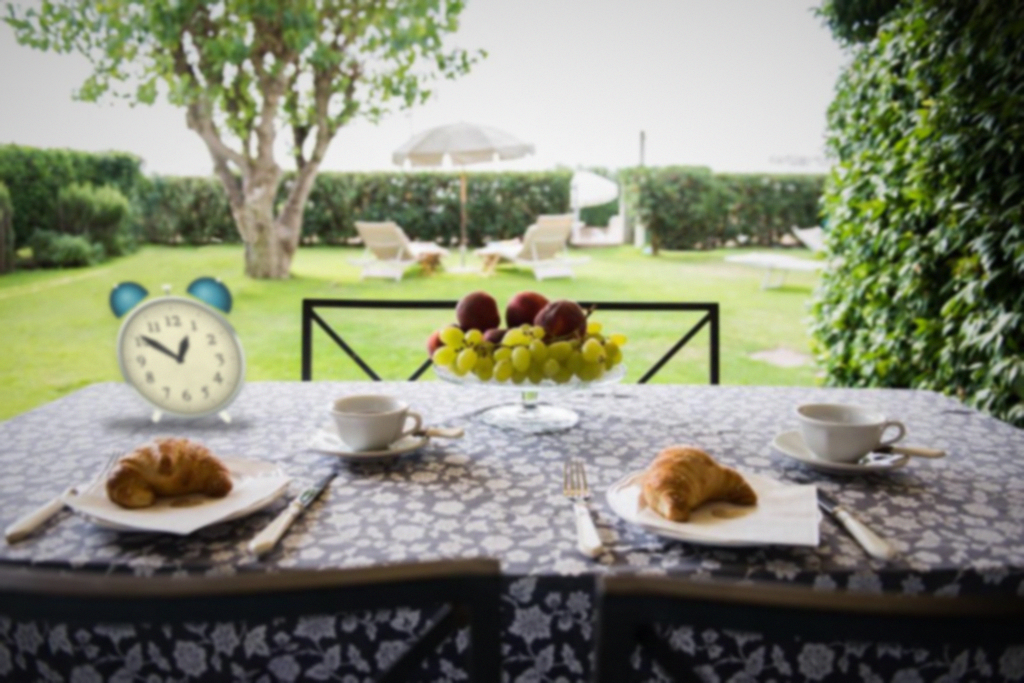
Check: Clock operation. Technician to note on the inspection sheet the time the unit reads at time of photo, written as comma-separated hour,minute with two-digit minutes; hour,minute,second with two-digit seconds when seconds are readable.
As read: 12,51
